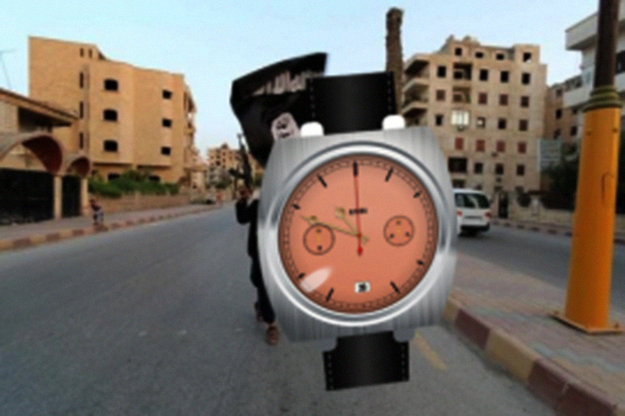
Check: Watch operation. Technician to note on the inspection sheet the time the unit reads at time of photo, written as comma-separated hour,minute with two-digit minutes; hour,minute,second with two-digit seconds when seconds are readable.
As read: 10,49
